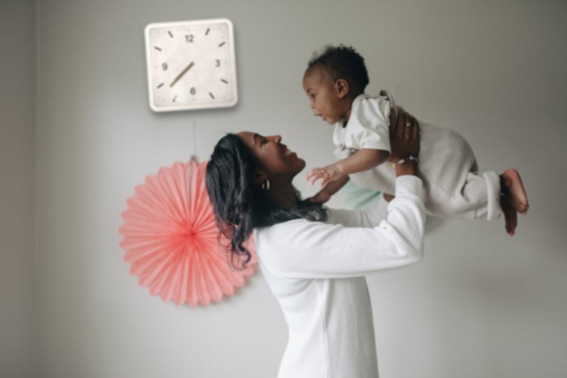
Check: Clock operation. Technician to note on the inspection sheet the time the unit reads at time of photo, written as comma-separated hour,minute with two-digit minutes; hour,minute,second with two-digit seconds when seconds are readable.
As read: 7,38
